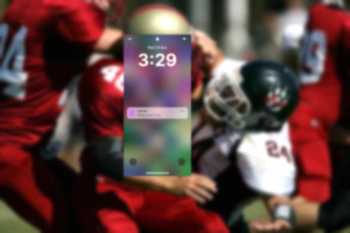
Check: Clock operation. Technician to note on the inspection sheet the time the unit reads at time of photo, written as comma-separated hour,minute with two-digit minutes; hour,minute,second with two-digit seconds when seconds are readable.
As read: 3,29
